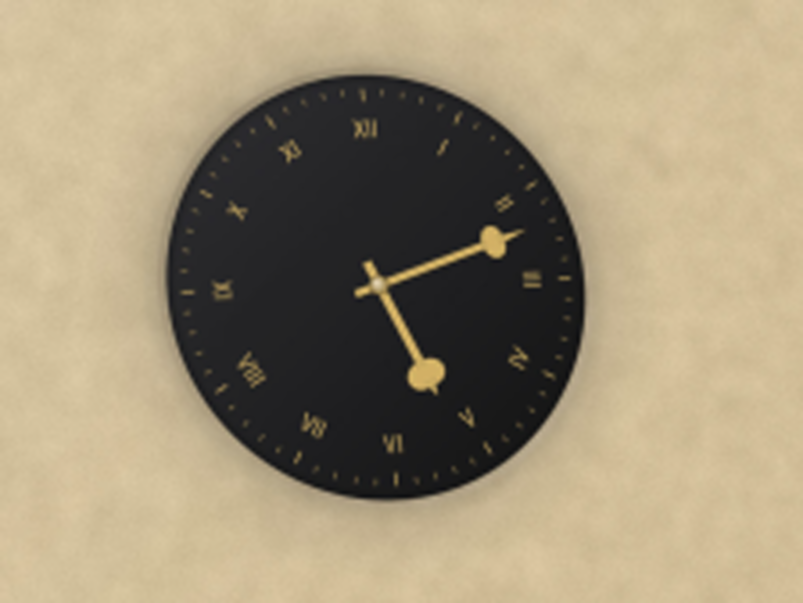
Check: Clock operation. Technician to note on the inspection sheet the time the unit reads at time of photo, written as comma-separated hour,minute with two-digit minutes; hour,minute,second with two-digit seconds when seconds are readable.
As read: 5,12
